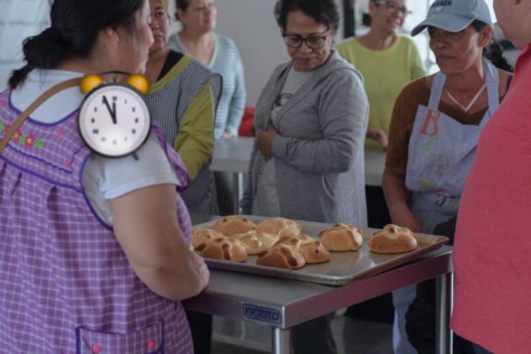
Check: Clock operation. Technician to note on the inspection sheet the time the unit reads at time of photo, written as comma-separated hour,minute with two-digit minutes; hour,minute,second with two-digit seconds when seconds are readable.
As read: 11,56
